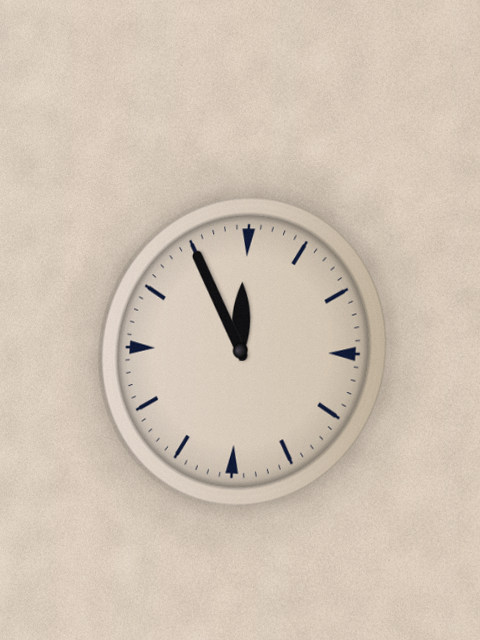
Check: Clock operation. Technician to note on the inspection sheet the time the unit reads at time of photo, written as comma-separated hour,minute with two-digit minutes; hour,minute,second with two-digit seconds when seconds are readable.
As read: 11,55
